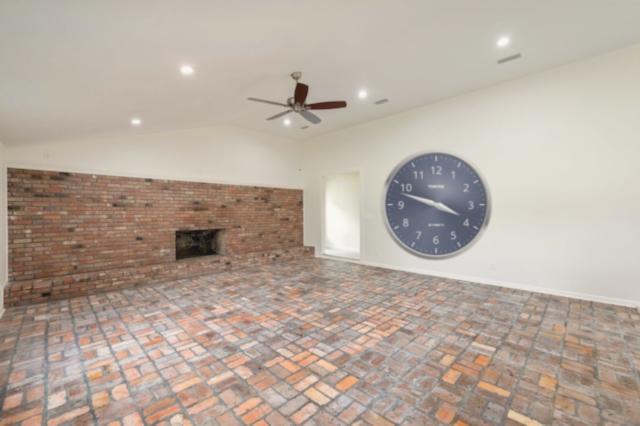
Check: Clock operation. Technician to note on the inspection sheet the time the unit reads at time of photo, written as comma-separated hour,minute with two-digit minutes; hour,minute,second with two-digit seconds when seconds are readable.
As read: 3,48
